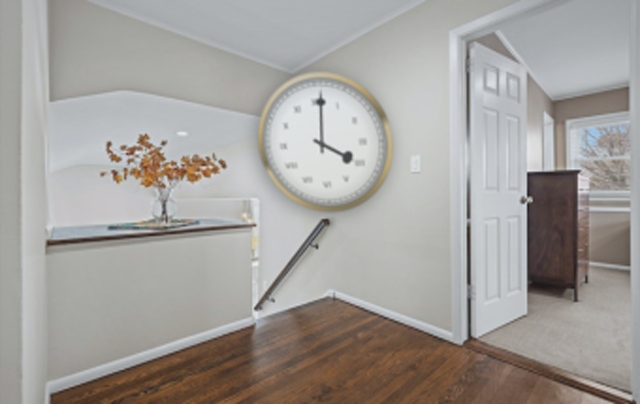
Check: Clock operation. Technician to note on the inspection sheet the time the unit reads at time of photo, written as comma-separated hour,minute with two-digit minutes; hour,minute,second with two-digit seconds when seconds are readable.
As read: 4,01
